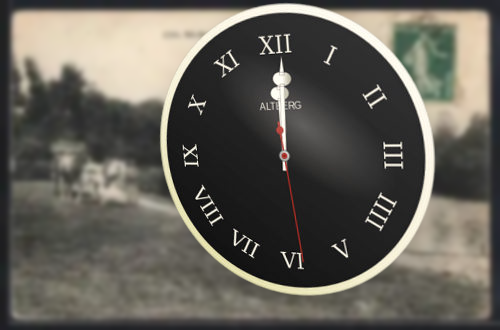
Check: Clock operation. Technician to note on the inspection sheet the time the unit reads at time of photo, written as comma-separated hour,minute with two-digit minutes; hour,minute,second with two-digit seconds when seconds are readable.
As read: 12,00,29
